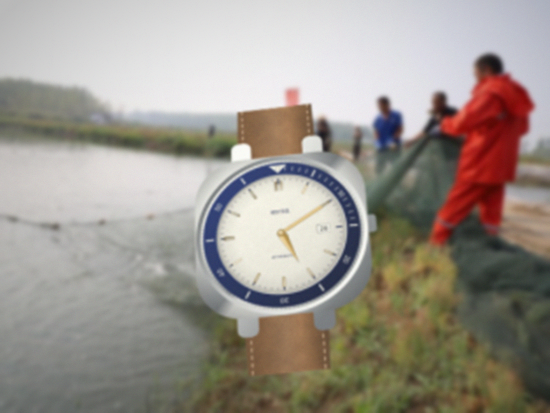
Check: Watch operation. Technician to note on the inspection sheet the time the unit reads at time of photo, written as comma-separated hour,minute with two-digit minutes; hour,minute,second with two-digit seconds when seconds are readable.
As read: 5,10
